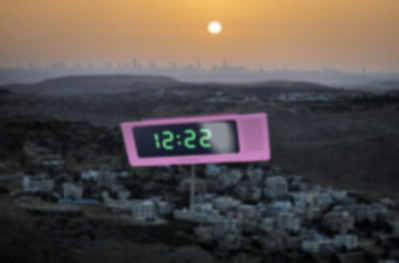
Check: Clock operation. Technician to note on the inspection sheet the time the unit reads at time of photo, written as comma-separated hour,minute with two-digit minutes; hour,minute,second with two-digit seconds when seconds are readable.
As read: 12,22
